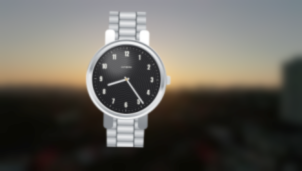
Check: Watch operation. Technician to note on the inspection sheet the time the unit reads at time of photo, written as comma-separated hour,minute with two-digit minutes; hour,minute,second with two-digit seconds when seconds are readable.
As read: 8,24
